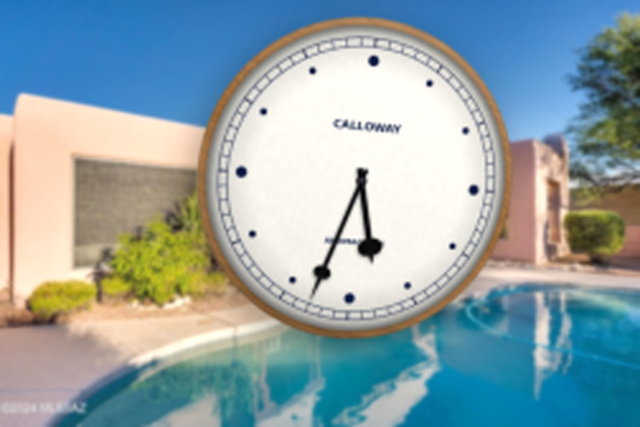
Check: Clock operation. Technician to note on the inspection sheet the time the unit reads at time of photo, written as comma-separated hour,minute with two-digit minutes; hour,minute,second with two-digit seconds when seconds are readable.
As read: 5,33
